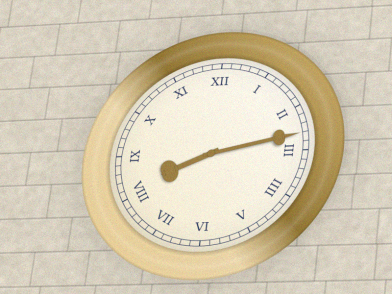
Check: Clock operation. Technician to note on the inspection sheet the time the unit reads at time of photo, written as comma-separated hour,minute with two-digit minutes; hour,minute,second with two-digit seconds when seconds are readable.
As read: 8,13
